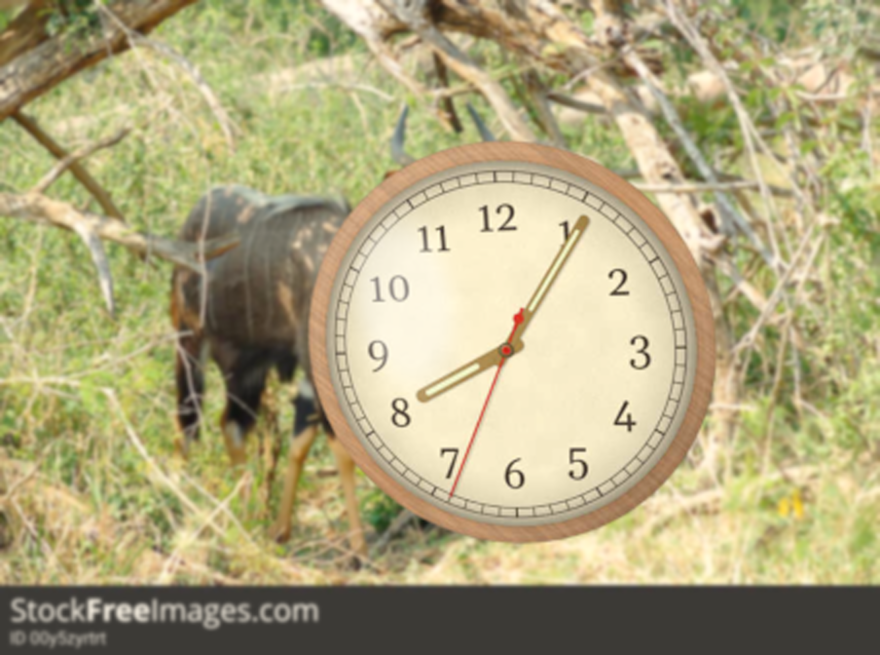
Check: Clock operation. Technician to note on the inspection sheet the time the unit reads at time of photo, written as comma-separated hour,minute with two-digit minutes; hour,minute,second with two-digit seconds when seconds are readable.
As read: 8,05,34
